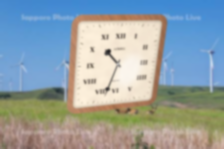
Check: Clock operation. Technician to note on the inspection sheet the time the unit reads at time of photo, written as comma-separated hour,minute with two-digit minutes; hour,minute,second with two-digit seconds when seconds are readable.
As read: 10,33
